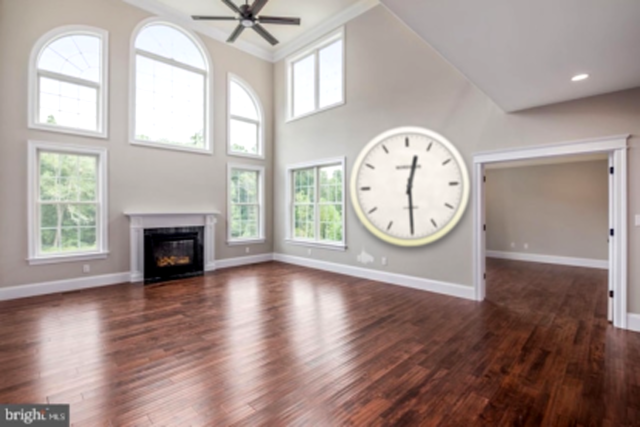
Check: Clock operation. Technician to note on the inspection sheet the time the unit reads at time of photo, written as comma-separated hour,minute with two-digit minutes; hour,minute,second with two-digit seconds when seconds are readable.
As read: 12,30
